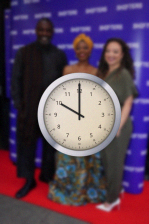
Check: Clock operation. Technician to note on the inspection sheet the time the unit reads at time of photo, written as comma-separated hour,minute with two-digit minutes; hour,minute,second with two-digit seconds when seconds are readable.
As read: 10,00
